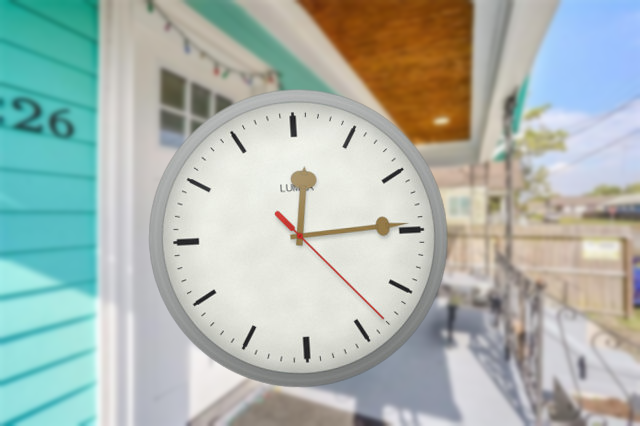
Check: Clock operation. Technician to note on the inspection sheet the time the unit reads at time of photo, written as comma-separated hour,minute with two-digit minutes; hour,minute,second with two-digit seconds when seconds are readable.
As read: 12,14,23
